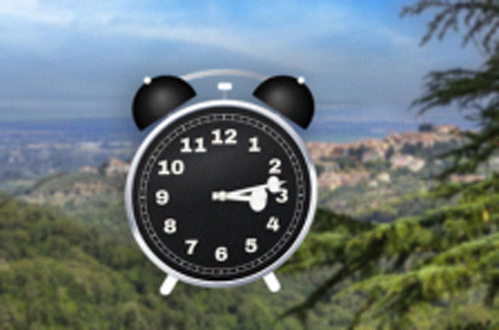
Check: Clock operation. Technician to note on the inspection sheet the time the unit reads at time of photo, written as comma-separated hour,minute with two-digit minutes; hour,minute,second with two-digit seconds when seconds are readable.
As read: 3,13
